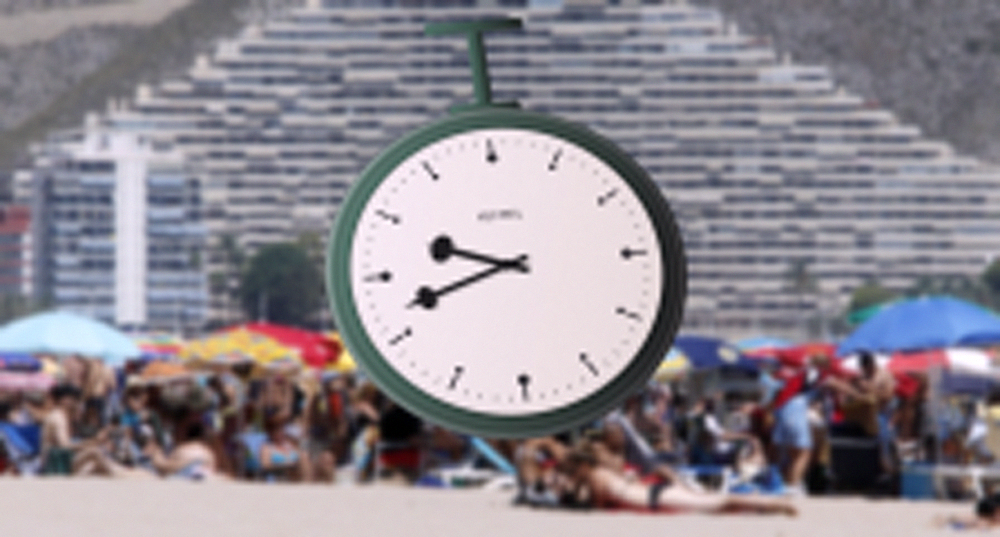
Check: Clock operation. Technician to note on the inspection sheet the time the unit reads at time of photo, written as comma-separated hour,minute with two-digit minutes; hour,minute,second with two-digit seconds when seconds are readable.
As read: 9,42
